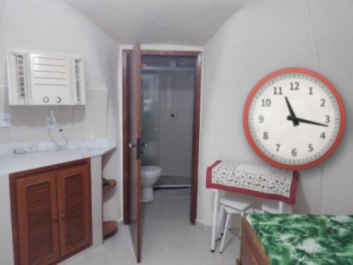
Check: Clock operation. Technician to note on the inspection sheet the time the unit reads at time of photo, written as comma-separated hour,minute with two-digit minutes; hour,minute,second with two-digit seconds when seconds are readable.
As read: 11,17
